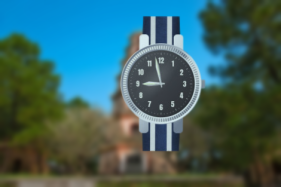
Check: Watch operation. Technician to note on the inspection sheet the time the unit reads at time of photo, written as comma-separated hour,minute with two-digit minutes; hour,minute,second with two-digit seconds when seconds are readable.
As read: 8,58
